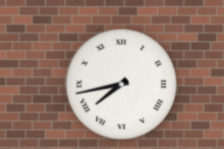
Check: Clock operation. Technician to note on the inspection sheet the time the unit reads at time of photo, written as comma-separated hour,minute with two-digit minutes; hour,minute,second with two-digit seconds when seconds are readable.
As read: 7,43
